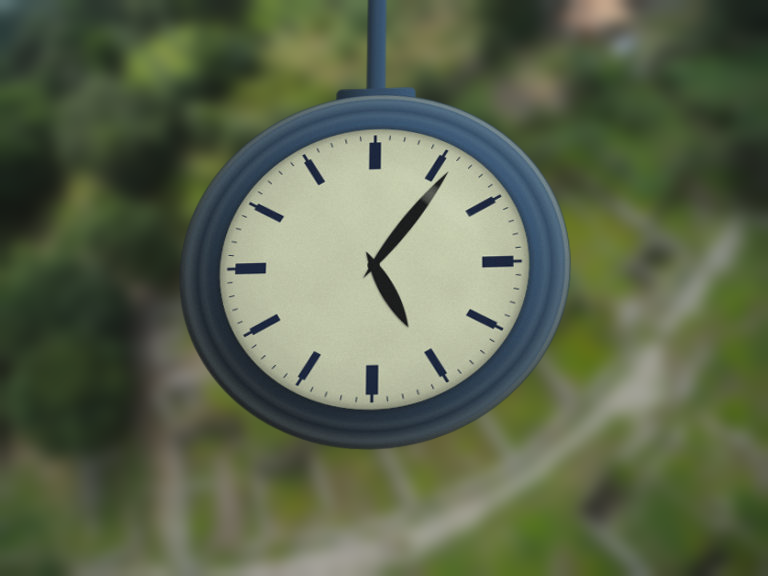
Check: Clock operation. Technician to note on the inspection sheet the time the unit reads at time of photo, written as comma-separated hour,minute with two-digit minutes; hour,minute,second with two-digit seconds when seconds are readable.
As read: 5,06
